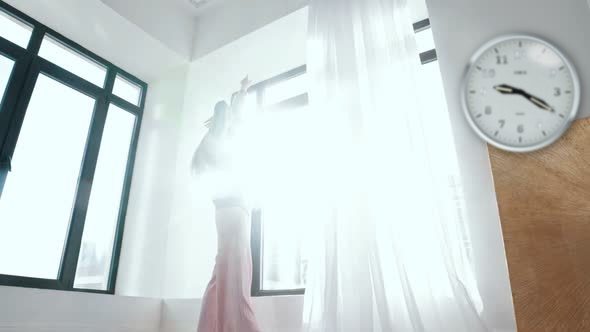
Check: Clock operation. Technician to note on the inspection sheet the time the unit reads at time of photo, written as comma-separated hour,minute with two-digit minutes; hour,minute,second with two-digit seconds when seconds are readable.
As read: 9,20
